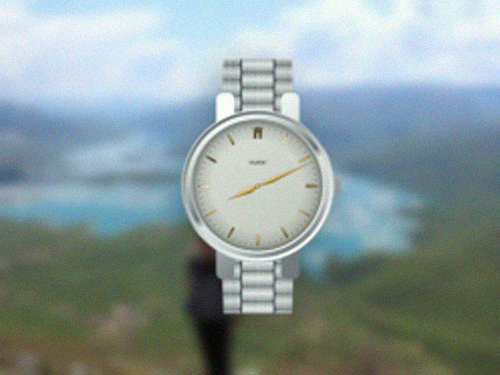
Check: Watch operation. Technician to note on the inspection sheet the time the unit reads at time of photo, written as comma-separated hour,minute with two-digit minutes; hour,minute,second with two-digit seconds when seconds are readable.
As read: 8,11
